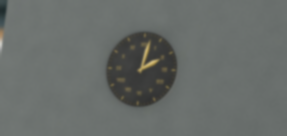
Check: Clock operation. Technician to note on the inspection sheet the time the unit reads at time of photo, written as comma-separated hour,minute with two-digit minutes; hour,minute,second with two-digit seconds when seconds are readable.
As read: 2,02
